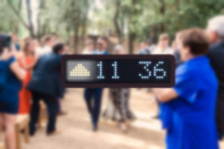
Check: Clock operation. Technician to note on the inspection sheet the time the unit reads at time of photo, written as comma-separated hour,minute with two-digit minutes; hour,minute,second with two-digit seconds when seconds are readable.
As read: 11,36
